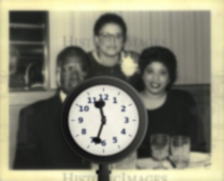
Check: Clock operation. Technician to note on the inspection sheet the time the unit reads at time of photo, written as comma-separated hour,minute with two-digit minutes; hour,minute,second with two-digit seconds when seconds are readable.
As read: 11,33
